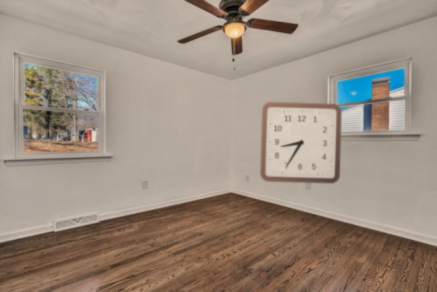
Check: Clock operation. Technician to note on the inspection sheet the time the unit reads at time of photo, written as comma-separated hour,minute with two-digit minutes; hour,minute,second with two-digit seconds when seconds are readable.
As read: 8,35
